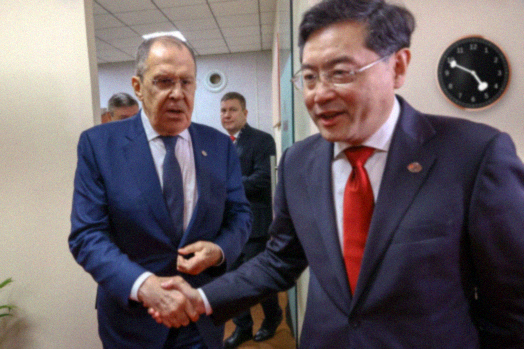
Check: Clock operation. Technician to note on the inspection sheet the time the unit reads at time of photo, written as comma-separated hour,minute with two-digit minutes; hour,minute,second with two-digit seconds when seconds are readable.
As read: 4,49
